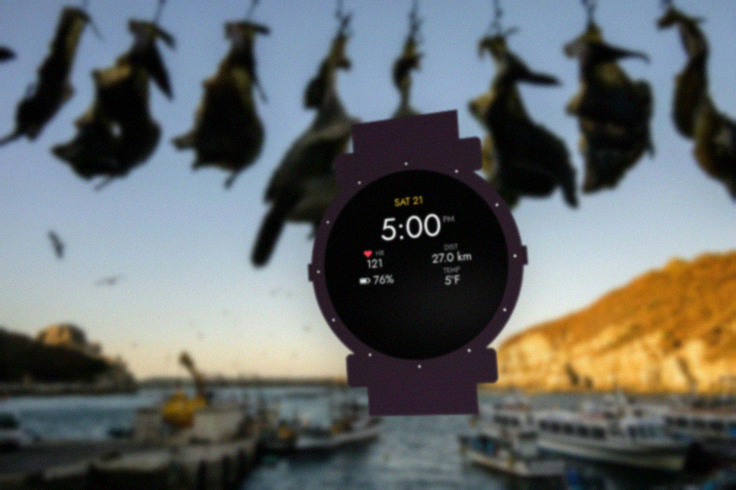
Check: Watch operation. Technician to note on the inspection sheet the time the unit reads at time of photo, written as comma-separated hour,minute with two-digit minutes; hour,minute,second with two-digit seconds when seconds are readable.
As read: 5,00
